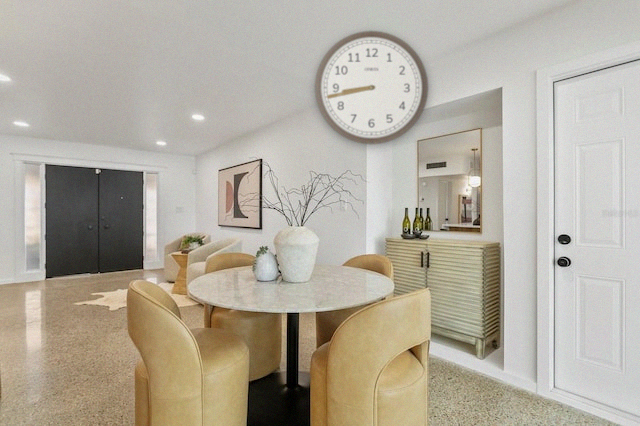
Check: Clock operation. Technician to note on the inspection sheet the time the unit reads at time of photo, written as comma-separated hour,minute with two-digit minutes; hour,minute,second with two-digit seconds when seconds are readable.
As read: 8,43
